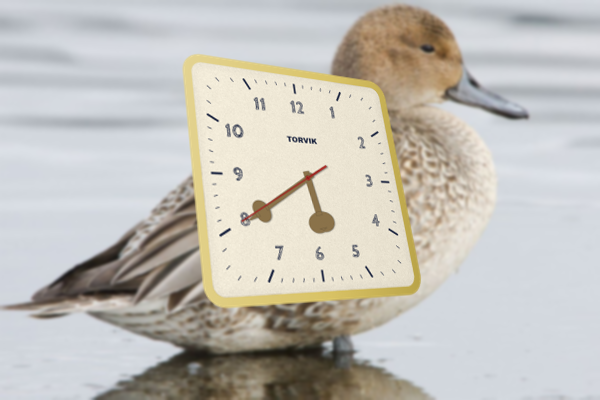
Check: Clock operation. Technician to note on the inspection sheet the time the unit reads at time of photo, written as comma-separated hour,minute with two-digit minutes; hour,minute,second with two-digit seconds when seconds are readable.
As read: 5,39,40
